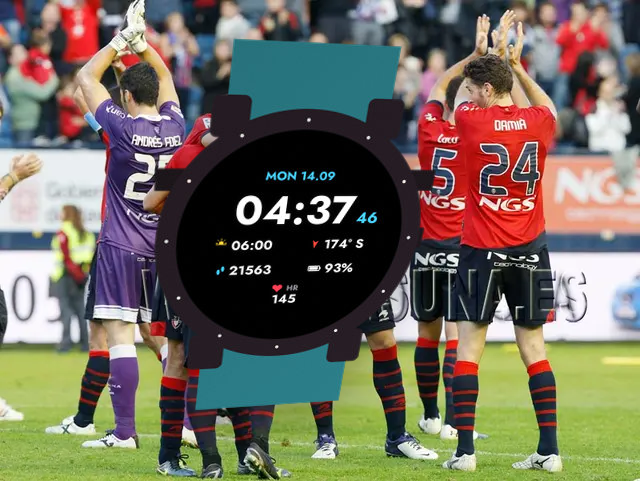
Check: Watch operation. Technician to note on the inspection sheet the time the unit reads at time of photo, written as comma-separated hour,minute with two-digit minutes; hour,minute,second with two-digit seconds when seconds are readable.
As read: 4,37,46
